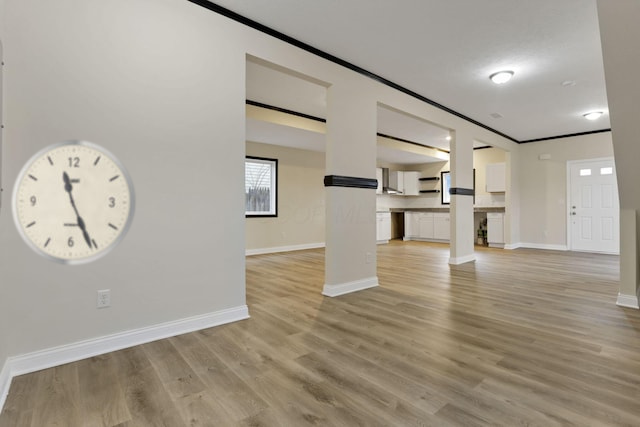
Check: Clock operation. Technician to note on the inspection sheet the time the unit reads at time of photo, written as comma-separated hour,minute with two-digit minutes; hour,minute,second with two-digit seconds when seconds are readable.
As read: 11,26
